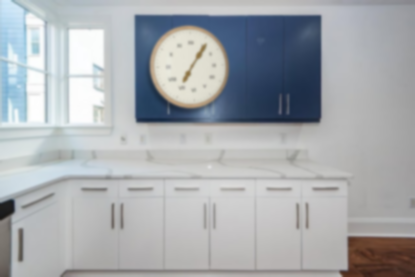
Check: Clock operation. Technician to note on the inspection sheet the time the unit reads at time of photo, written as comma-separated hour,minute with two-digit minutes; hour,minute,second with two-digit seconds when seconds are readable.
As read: 7,06
